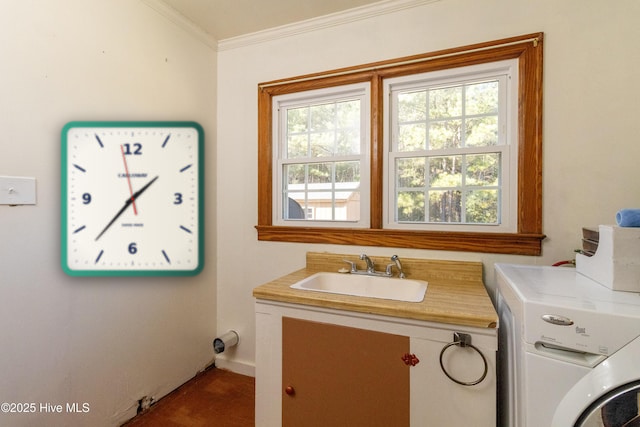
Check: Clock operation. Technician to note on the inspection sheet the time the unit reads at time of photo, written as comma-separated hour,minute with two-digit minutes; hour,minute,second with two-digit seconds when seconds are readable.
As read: 1,36,58
